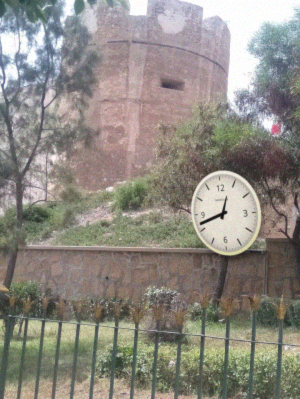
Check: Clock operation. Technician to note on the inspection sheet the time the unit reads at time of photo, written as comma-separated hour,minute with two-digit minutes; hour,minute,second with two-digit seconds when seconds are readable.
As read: 12,42
